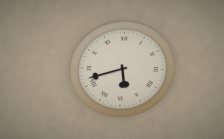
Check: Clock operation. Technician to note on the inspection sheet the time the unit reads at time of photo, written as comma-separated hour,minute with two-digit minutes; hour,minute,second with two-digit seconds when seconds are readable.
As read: 5,42
